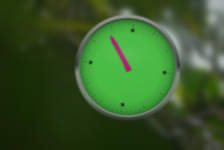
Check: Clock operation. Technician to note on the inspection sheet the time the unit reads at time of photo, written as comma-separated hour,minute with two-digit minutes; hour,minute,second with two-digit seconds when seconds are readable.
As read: 10,54
